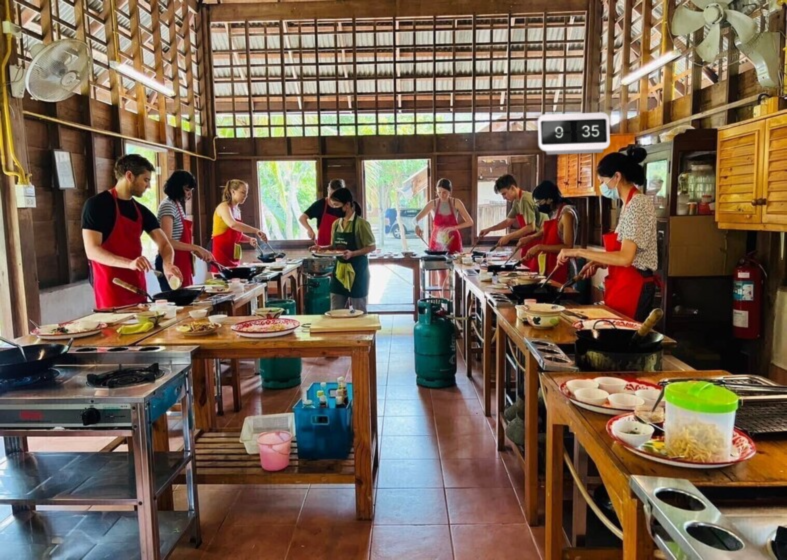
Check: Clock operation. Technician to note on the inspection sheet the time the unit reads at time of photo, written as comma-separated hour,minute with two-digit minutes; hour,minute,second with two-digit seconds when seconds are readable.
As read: 9,35
